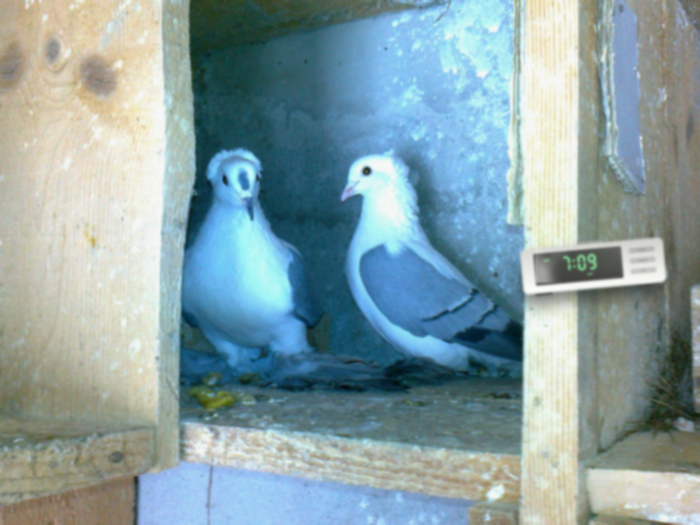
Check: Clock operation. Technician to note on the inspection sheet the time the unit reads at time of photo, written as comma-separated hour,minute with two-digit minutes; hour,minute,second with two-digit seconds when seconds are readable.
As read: 7,09
